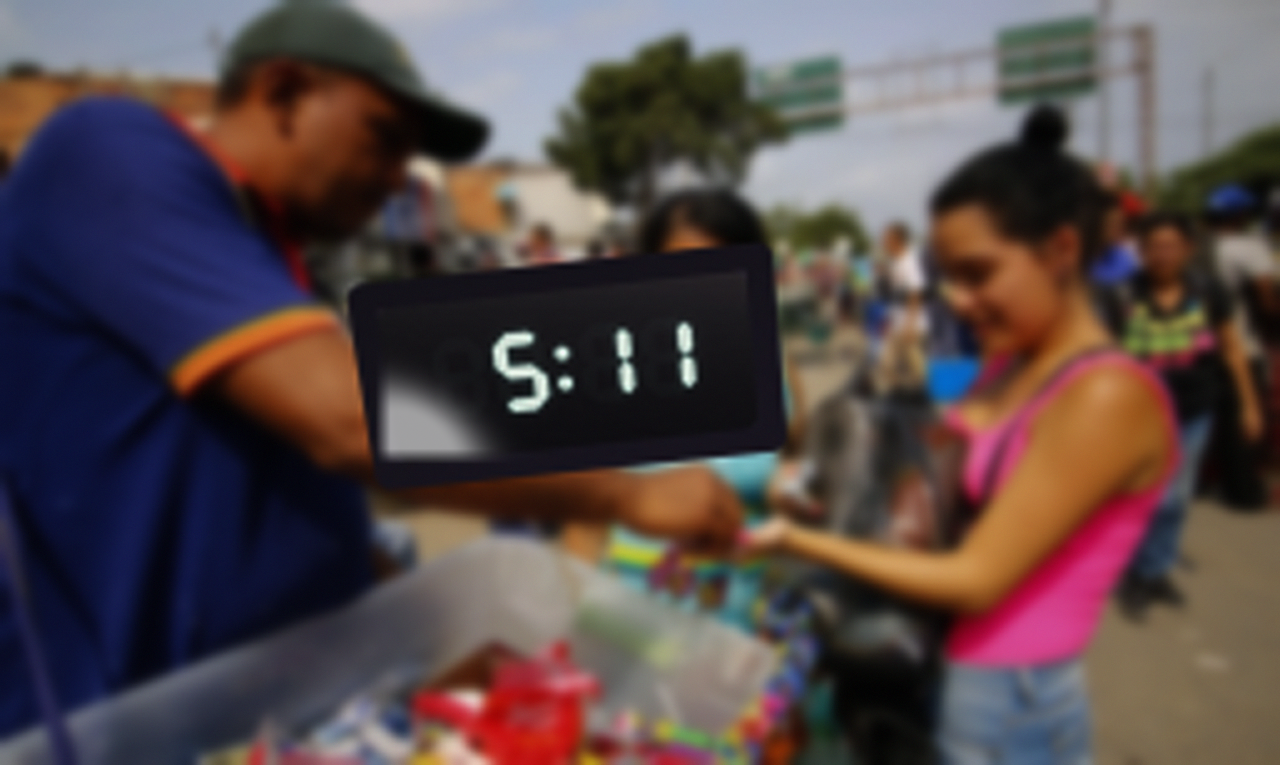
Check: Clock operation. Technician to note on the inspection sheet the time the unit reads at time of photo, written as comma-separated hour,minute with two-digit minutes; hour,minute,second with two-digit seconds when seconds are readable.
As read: 5,11
